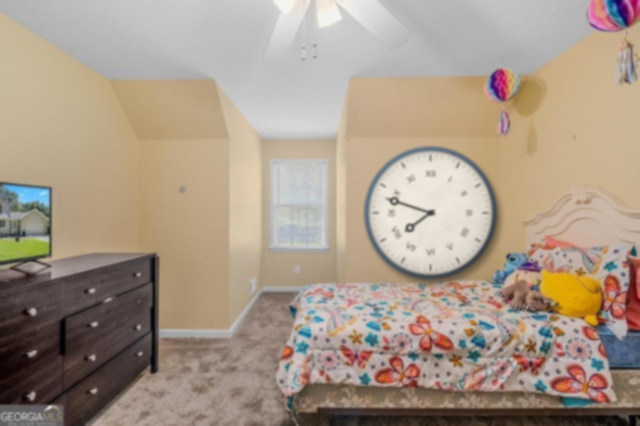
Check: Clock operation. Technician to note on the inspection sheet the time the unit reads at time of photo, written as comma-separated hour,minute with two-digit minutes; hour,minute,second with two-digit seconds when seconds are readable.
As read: 7,48
